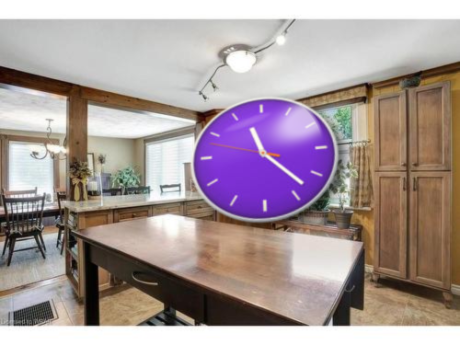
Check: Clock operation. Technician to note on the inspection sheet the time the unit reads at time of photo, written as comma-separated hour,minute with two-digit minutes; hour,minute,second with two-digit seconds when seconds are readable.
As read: 11,22,48
